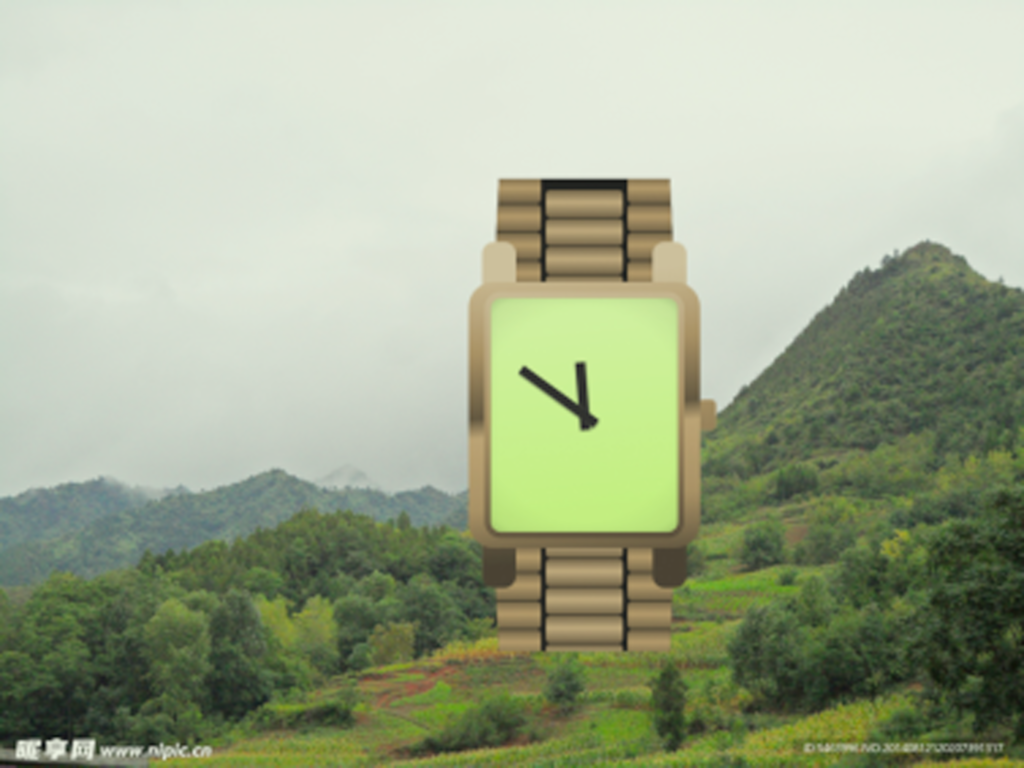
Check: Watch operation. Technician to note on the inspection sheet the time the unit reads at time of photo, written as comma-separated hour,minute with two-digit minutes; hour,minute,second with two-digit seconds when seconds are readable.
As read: 11,51
